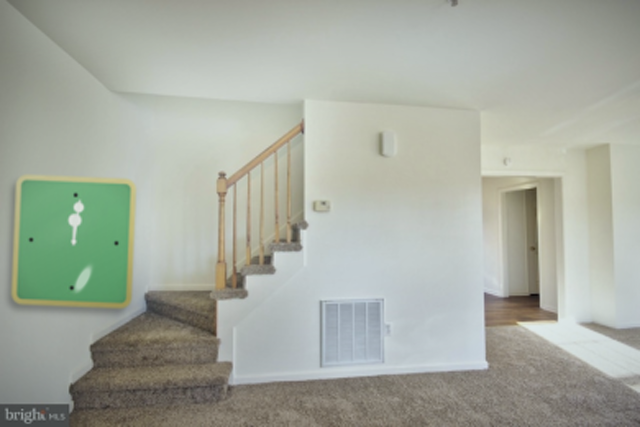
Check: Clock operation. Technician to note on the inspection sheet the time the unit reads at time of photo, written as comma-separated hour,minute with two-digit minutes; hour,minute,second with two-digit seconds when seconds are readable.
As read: 12,01
